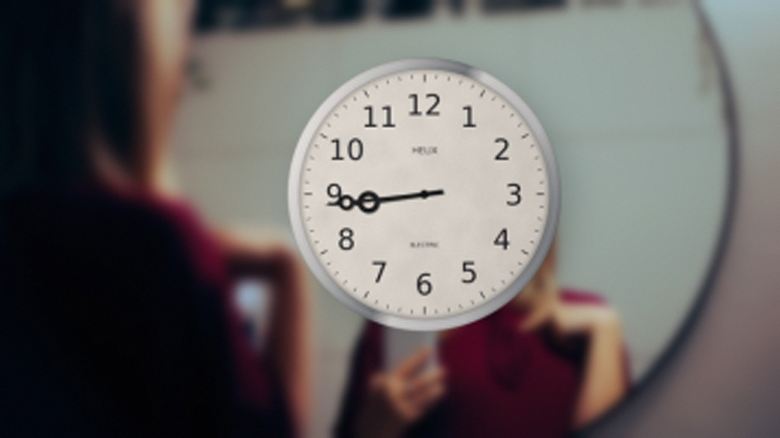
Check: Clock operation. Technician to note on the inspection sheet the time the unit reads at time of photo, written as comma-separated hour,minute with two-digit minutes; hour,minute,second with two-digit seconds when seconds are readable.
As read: 8,44
